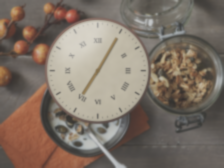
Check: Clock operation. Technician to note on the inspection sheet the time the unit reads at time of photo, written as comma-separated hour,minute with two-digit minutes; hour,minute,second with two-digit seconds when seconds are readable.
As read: 7,05
